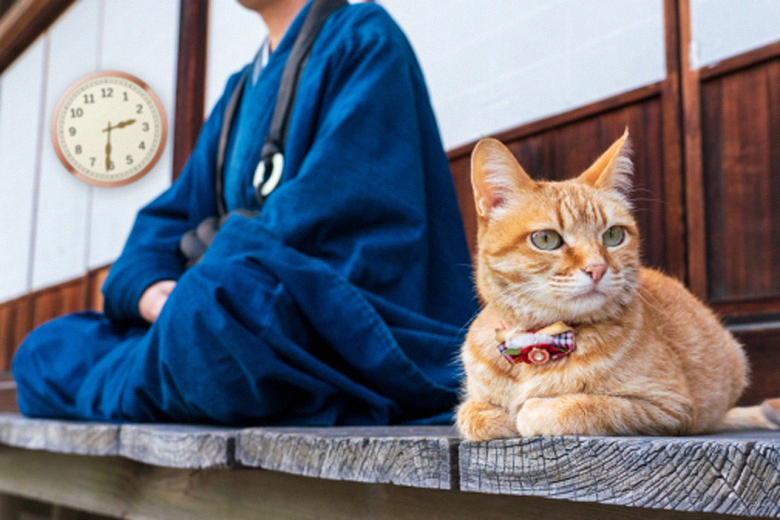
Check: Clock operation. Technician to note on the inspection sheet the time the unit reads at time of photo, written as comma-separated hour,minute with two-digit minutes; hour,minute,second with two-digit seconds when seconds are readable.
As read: 2,31
